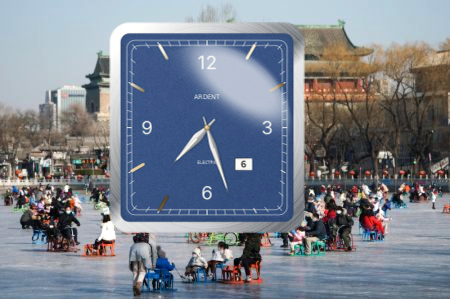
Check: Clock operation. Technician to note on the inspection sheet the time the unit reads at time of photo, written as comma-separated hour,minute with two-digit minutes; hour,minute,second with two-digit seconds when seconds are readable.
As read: 7,27
